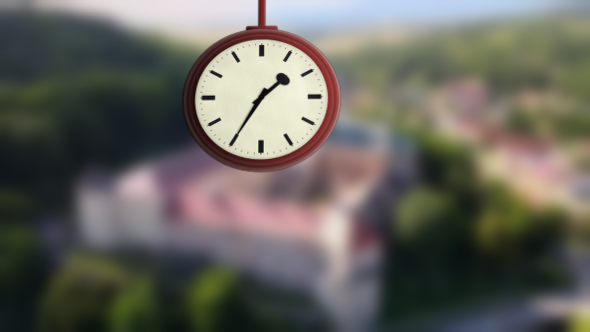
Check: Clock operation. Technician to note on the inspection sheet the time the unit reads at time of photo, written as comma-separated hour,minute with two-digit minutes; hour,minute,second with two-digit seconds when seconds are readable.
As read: 1,35
